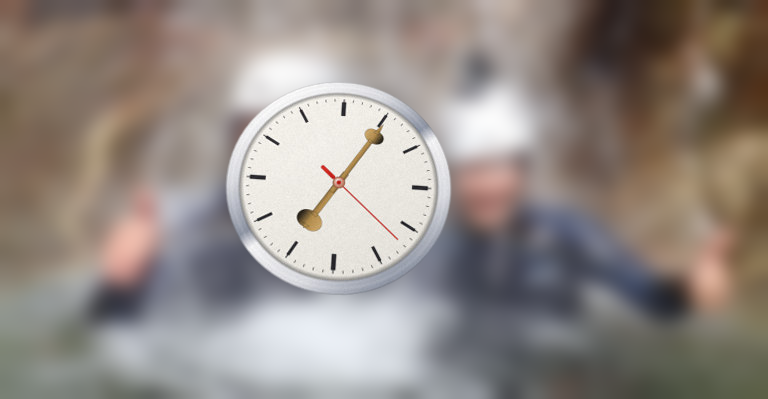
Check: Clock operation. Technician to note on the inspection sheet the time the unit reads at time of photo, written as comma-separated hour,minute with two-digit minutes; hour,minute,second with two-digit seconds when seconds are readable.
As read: 7,05,22
